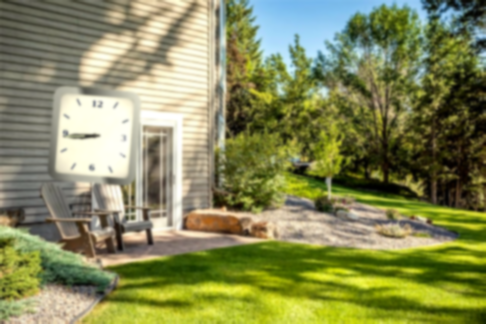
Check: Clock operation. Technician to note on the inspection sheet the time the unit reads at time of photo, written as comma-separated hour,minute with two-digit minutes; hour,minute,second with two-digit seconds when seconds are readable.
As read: 8,44
